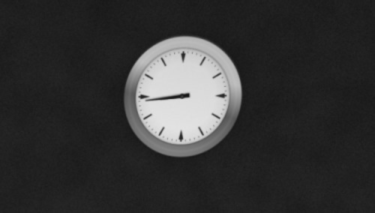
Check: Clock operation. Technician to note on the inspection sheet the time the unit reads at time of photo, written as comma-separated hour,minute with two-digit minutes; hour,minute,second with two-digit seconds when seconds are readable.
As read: 8,44
